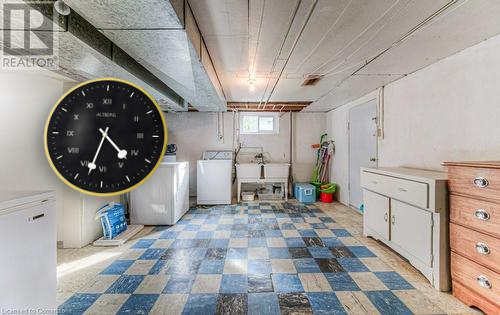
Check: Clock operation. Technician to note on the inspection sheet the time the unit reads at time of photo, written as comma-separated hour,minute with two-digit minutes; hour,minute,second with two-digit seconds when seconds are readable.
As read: 4,33
